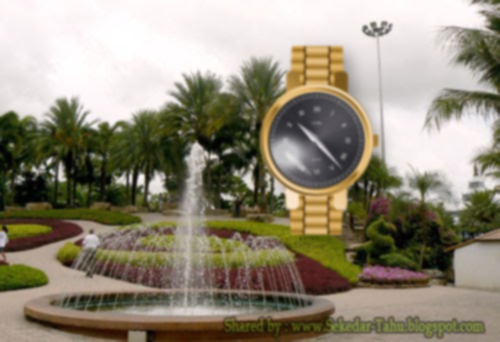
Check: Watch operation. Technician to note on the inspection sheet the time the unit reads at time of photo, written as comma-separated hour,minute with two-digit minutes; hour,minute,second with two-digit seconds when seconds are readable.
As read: 10,23
